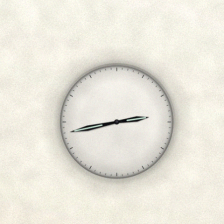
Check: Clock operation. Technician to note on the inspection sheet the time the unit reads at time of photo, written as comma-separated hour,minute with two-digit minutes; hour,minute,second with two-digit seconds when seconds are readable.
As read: 2,43
